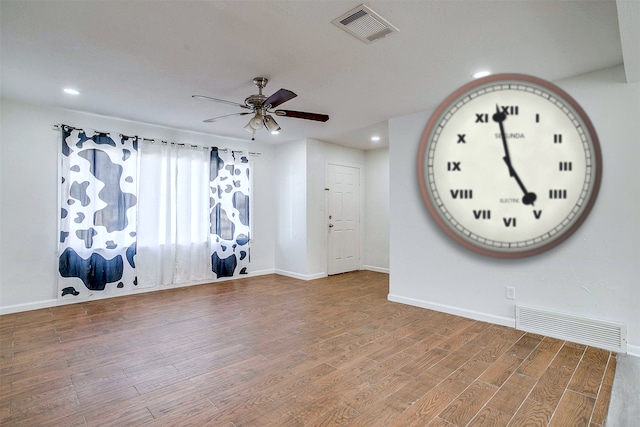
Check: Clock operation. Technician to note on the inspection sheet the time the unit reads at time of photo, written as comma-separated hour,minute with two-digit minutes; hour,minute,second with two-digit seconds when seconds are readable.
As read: 4,58
